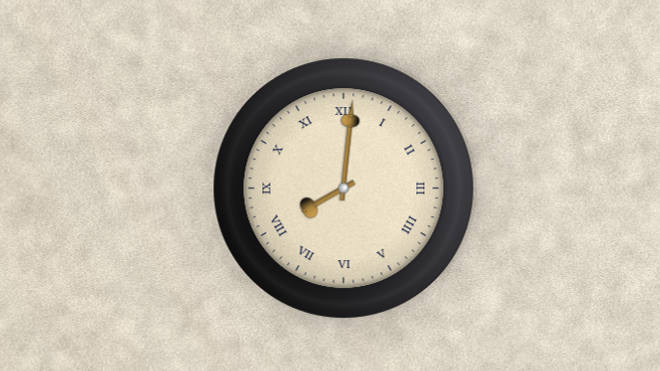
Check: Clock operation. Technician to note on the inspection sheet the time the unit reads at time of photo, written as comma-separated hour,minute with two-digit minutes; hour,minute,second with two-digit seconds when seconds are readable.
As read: 8,01
